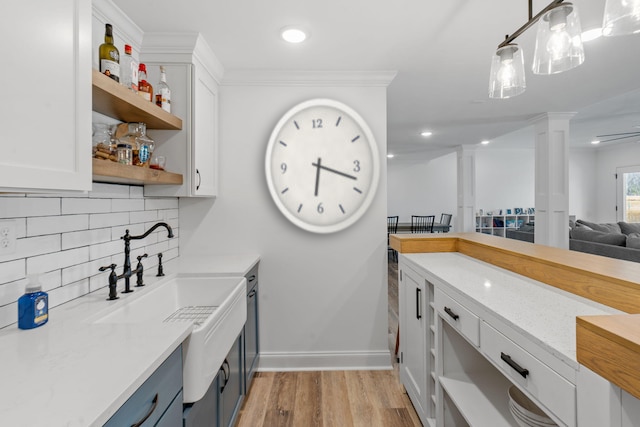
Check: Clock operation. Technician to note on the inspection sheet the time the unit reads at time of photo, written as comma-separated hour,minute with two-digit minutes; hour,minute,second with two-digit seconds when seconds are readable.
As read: 6,18
